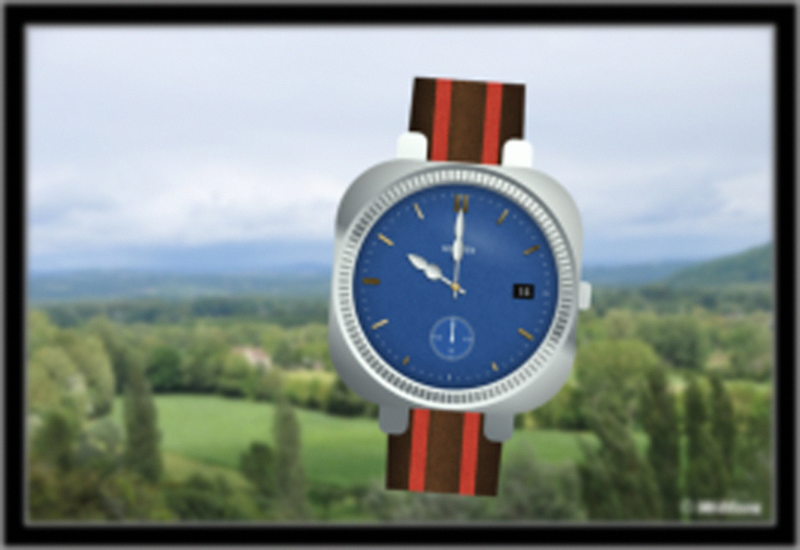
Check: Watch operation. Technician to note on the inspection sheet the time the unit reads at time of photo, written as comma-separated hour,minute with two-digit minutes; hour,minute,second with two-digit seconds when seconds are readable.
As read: 10,00
